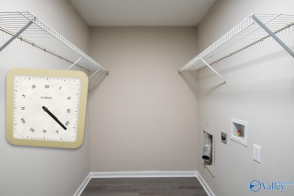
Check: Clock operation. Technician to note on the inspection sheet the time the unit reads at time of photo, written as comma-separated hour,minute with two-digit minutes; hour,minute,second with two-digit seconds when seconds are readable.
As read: 4,22
